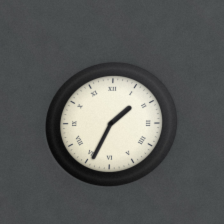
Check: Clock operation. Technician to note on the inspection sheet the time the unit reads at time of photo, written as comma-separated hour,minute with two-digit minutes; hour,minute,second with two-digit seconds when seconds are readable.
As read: 1,34
